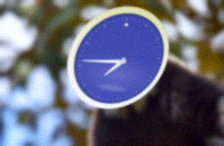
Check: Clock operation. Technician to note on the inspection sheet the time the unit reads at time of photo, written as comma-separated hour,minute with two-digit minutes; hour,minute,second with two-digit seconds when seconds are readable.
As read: 7,46
